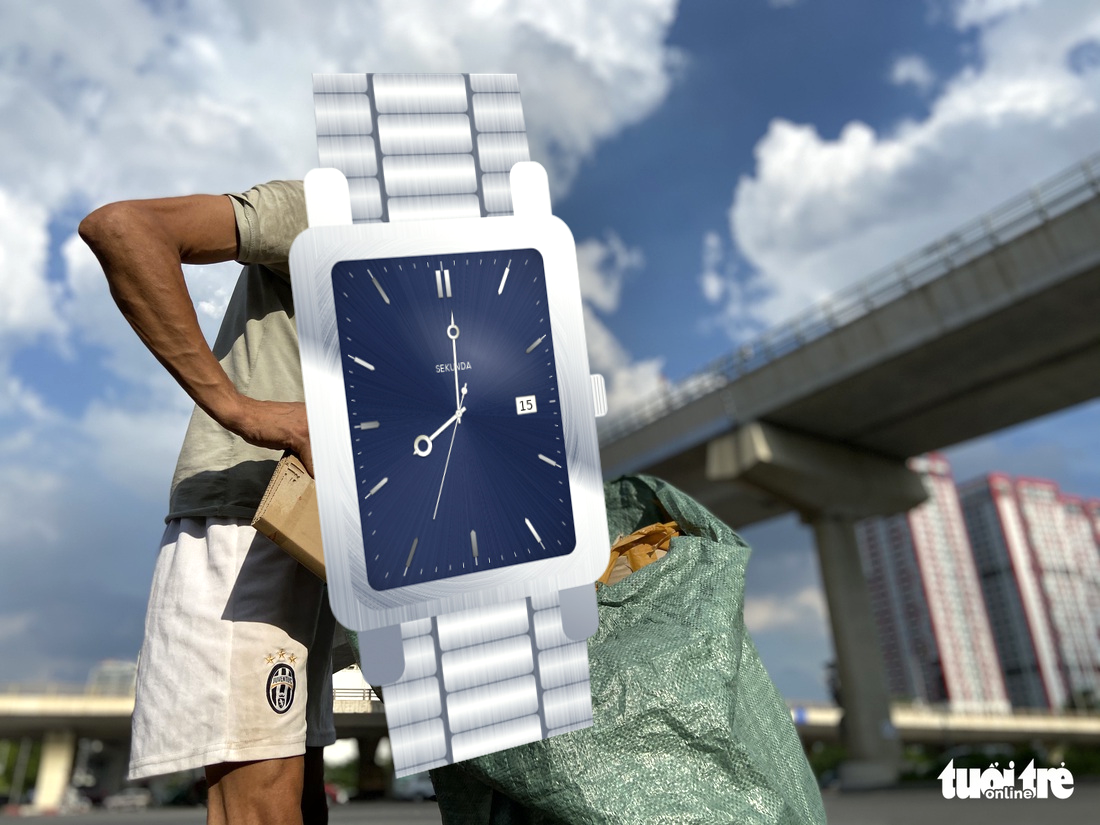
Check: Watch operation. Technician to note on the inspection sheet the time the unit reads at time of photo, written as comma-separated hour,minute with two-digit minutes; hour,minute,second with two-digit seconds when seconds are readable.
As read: 8,00,34
